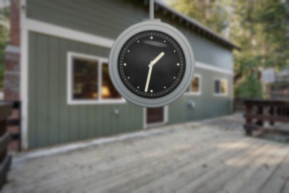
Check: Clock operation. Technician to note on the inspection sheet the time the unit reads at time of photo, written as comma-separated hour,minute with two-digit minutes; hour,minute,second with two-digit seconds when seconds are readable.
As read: 1,32
